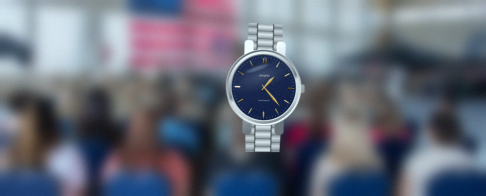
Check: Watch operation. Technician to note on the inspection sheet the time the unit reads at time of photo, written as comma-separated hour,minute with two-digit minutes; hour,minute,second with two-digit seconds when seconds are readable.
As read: 1,23
